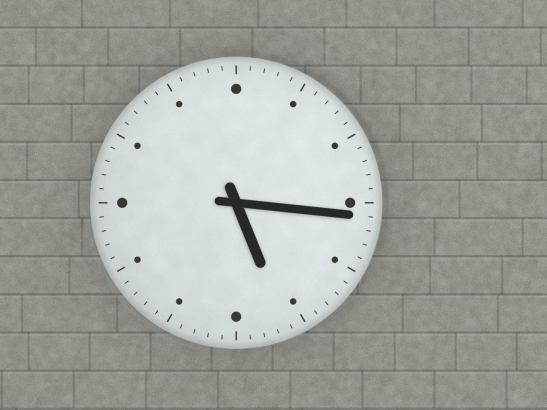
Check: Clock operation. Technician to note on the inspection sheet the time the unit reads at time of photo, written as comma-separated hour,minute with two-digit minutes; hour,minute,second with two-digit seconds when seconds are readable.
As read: 5,16
